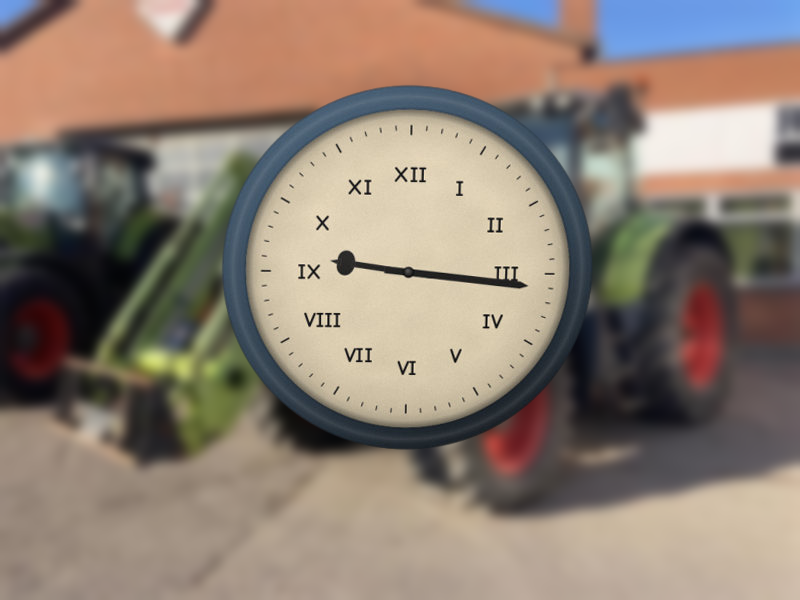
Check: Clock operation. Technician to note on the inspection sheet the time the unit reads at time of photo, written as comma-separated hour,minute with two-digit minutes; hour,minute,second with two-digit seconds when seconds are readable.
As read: 9,16
